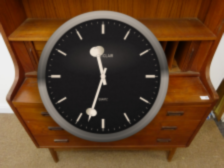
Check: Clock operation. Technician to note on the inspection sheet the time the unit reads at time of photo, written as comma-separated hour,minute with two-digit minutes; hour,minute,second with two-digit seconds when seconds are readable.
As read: 11,33
